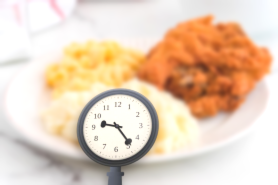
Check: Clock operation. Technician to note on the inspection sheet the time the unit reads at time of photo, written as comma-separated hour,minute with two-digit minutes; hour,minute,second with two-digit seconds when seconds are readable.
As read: 9,24
